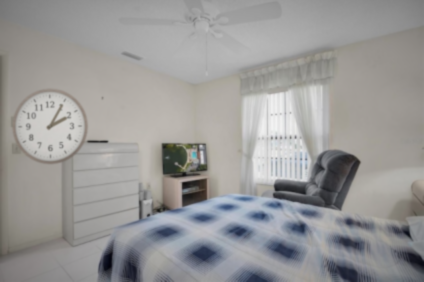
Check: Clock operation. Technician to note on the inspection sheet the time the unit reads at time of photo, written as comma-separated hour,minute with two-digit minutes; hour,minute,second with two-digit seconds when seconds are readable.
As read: 2,05
